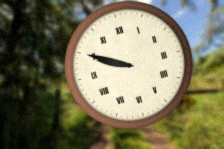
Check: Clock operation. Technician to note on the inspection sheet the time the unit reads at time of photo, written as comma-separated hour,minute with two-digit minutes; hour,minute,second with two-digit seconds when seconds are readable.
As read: 9,50
